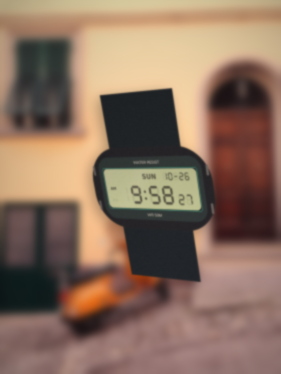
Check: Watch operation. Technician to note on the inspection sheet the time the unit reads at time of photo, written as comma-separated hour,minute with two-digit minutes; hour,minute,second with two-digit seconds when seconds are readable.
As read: 9,58,27
